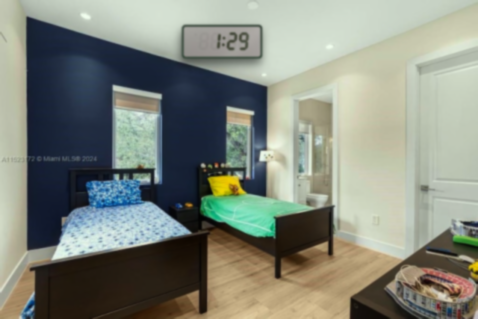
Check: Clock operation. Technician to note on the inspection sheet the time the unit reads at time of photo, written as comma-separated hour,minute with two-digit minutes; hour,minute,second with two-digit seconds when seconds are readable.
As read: 1,29
